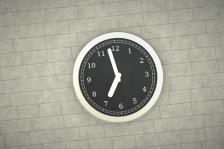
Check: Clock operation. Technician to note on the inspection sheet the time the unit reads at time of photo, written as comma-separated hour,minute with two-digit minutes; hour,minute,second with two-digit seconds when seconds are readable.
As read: 6,58
